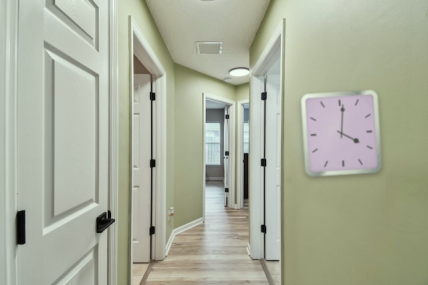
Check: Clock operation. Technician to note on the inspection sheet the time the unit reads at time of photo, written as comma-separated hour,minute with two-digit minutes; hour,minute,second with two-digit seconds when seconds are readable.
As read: 4,01
